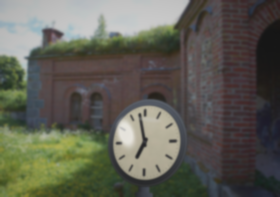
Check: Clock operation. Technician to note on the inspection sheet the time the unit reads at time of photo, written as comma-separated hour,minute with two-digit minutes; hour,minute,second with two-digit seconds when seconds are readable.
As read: 6,58
